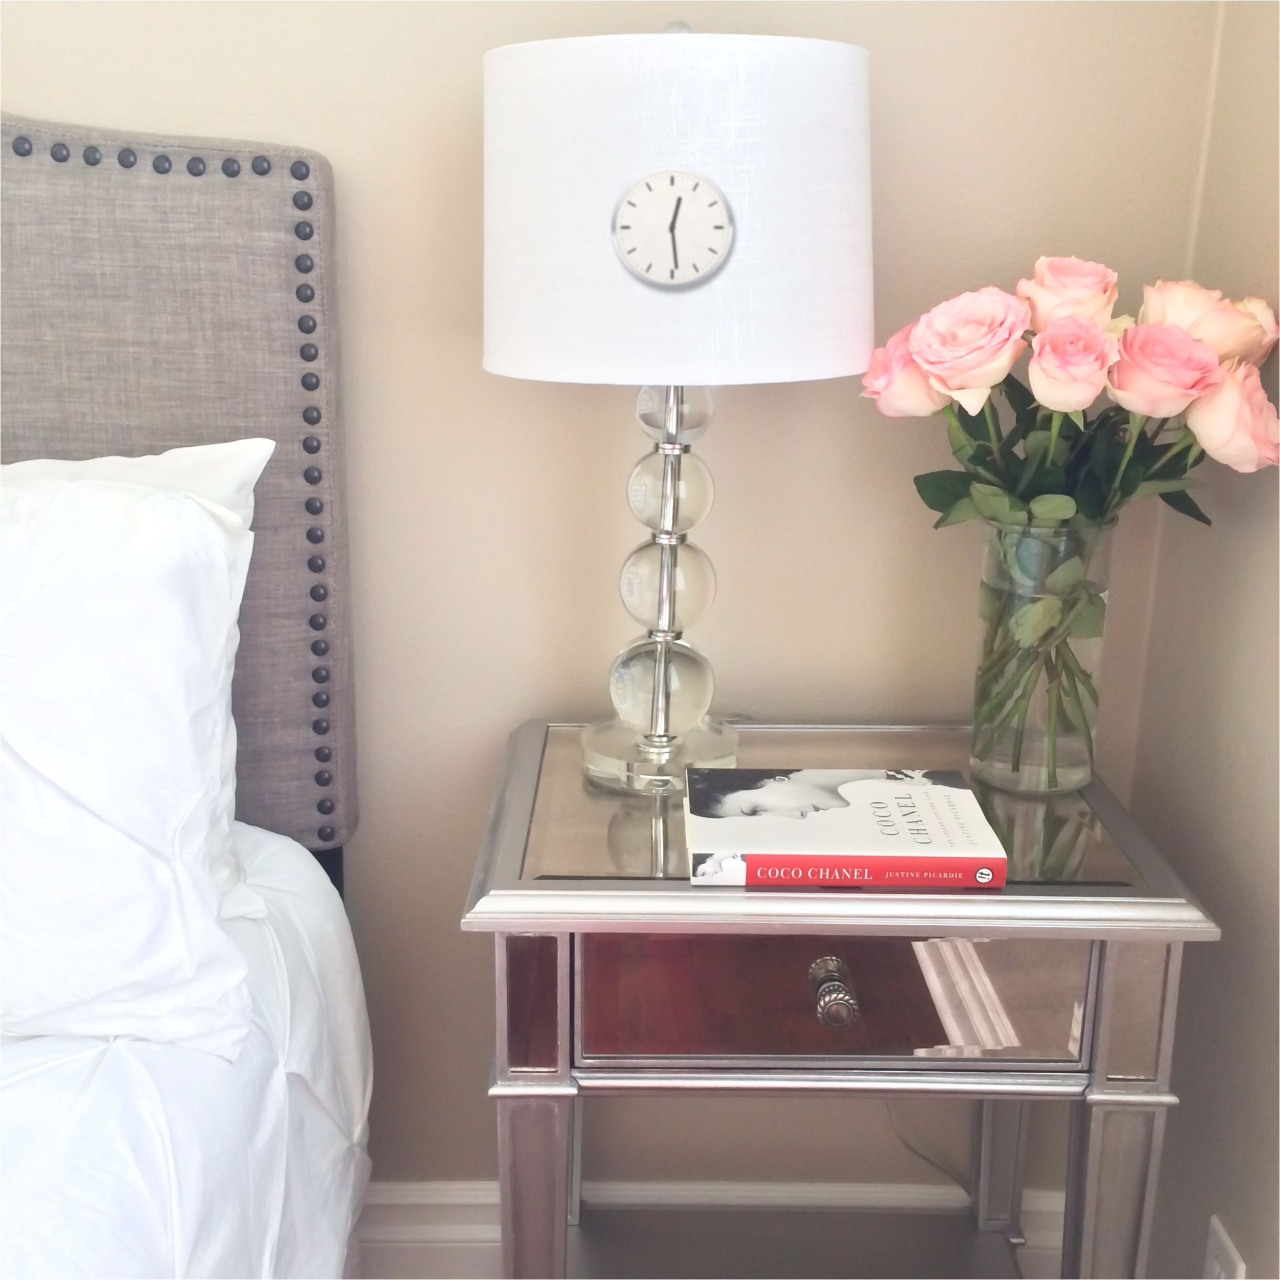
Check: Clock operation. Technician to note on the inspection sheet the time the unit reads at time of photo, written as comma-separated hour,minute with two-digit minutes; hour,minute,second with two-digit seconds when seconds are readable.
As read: 12,29
